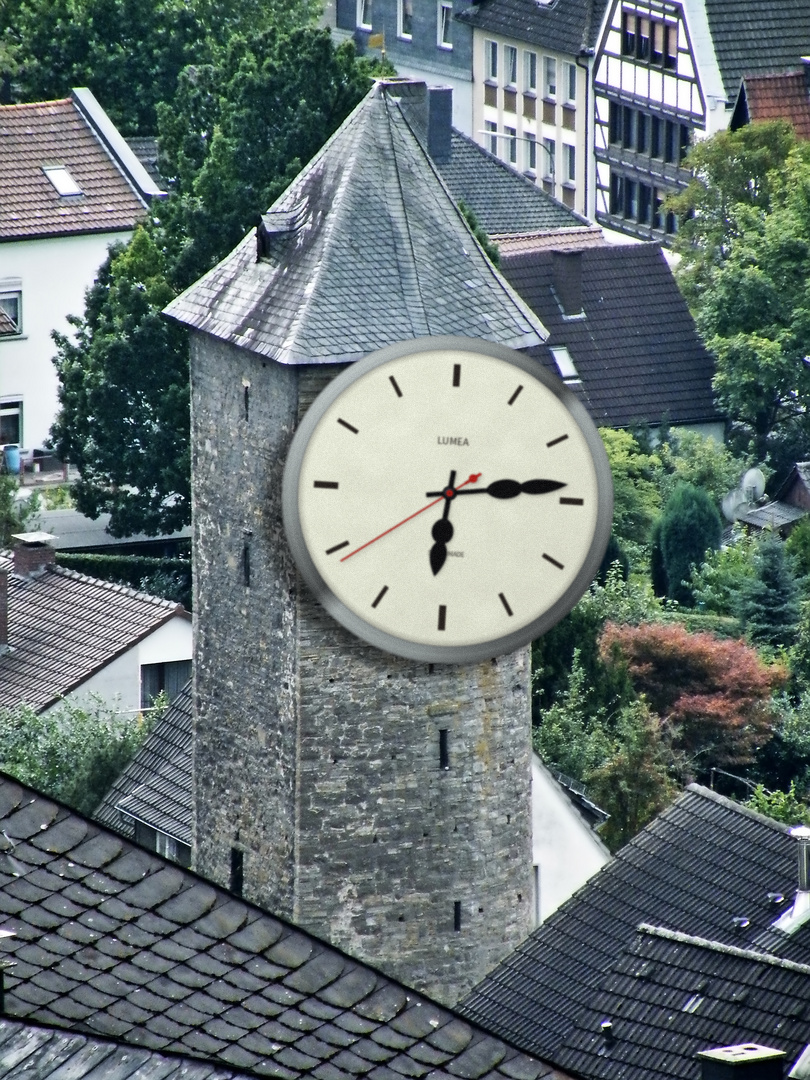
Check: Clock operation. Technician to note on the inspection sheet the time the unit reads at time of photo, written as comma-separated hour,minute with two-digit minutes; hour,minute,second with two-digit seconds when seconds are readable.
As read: 6,13,39
